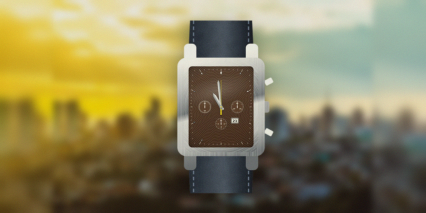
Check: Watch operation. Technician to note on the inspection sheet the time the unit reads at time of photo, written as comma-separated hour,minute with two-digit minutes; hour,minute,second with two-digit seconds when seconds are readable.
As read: 10,59
